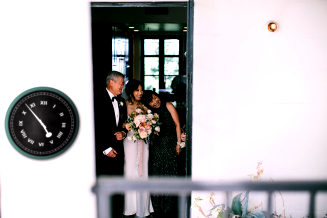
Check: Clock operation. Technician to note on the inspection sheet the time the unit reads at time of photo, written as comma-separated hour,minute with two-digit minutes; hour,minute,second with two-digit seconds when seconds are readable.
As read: 4,53
